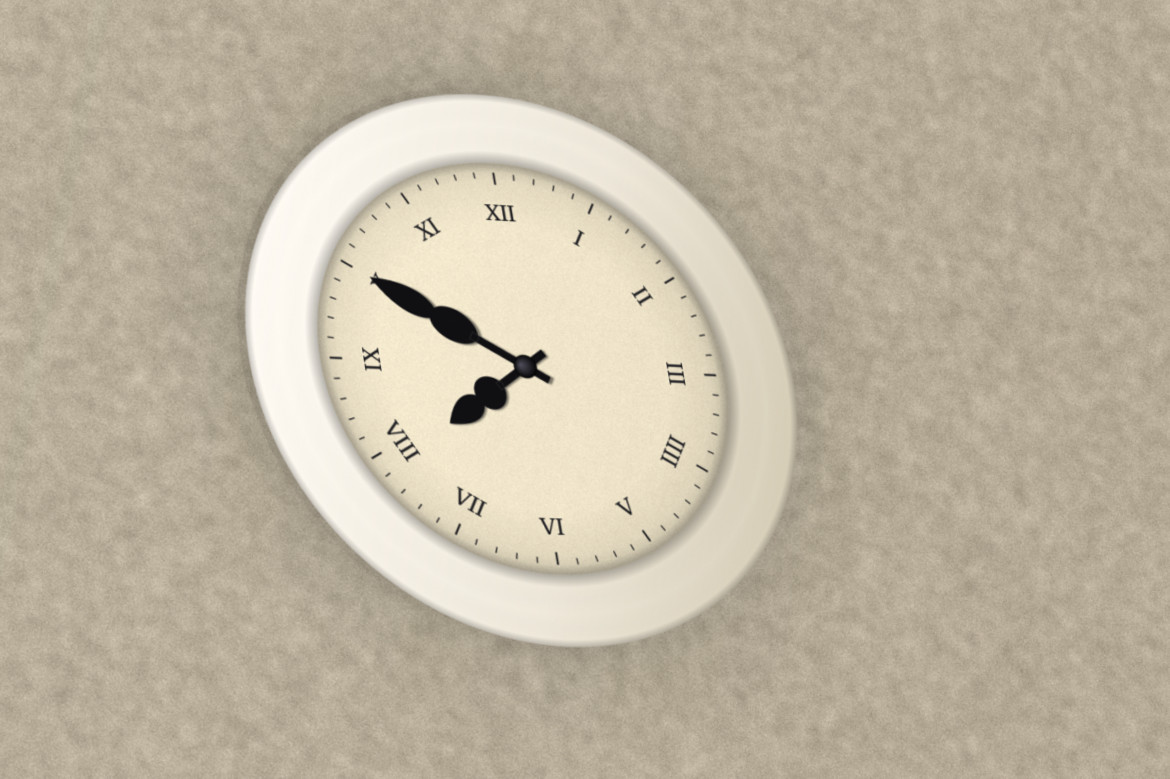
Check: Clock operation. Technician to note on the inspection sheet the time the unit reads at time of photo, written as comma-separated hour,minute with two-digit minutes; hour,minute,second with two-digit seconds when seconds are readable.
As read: 7,50
